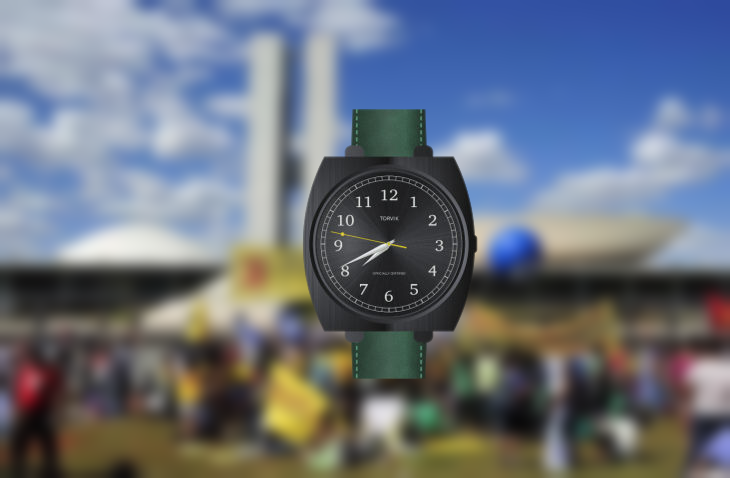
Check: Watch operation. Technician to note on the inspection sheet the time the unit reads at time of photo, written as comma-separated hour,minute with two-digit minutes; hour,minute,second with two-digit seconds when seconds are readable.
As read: 7,40,47
